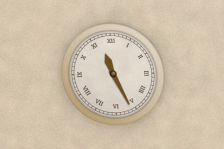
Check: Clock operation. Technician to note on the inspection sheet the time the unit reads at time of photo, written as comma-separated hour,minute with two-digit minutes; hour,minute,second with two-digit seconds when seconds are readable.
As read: 11,26
